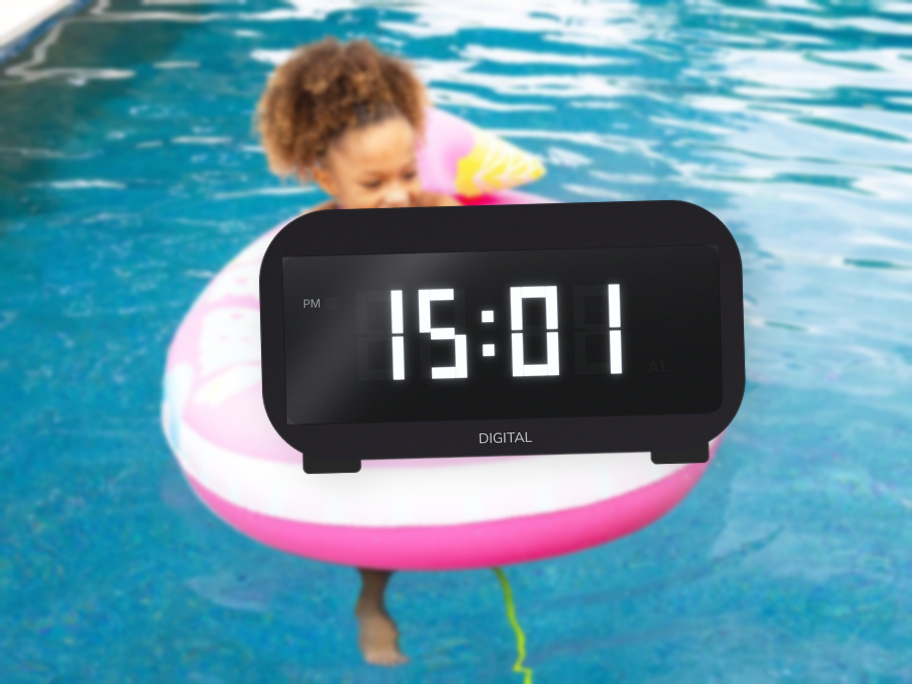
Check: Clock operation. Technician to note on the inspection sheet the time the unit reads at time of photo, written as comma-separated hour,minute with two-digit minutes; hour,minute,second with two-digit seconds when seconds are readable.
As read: 15,01
